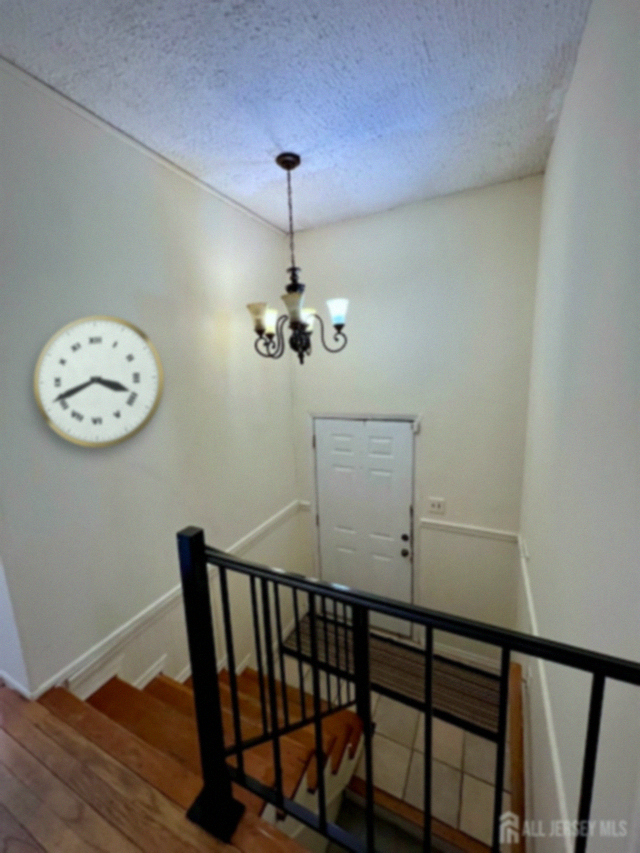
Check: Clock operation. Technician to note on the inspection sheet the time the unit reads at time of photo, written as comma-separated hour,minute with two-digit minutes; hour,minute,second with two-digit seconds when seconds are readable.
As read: 3,41
